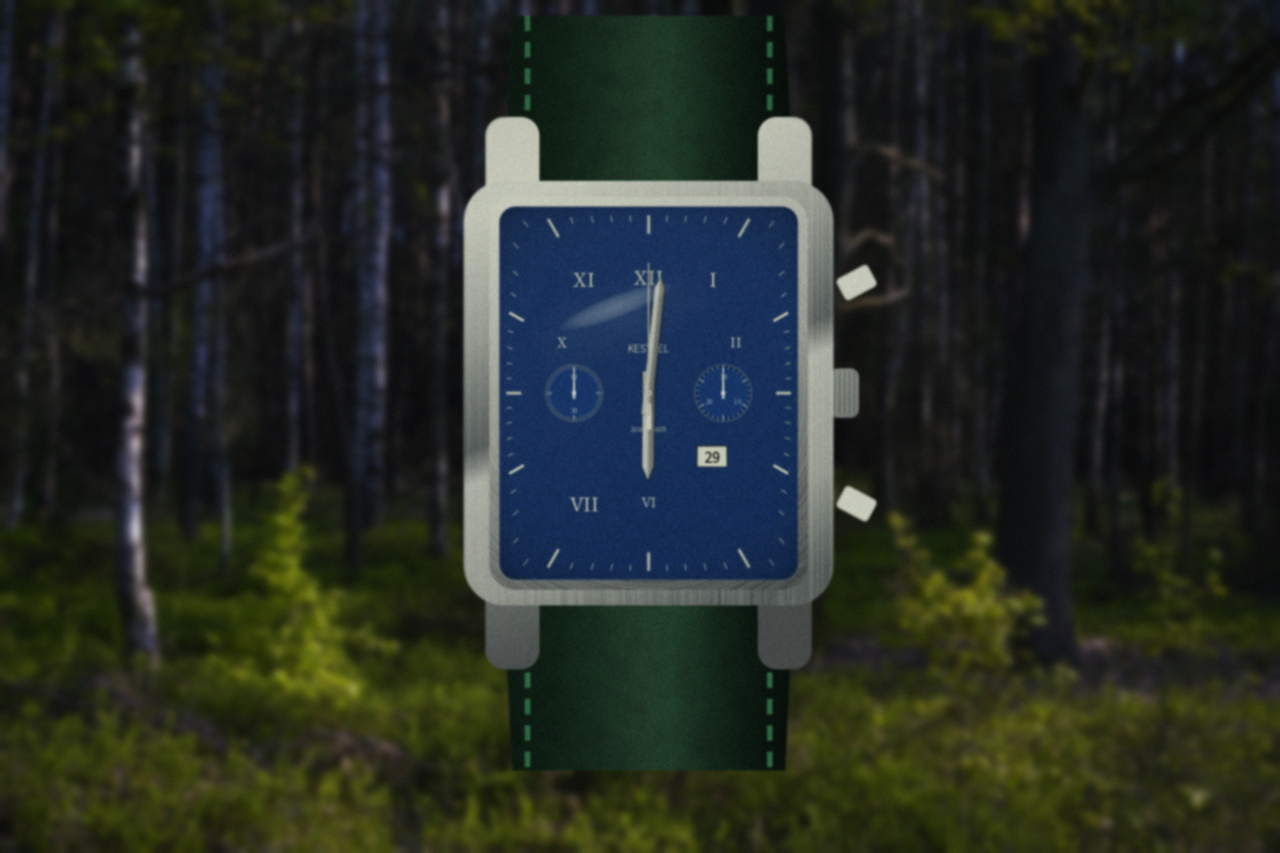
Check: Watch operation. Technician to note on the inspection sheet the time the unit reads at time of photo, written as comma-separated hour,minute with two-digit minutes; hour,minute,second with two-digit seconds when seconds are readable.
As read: 6,01
